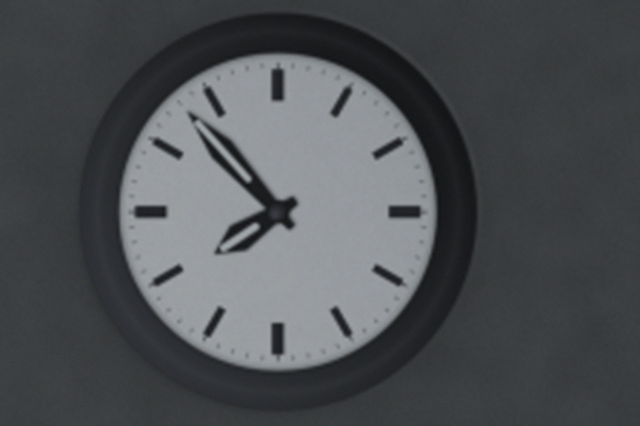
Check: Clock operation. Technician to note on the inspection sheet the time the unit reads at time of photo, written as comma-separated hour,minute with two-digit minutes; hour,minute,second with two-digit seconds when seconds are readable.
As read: 7,53
